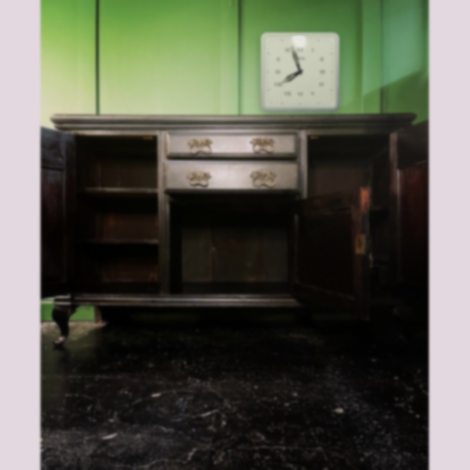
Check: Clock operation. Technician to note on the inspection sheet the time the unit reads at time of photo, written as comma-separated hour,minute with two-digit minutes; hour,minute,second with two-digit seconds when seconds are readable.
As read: 7,57
